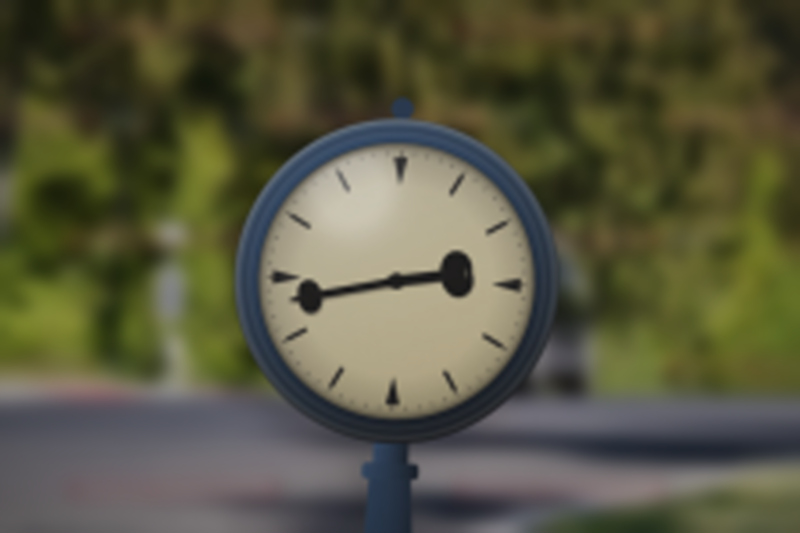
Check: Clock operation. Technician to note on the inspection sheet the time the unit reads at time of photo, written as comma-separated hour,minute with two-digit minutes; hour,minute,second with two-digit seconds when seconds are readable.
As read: 2,43
